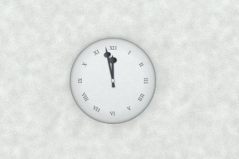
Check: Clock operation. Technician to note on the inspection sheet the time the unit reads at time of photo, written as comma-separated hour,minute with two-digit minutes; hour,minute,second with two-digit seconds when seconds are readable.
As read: 11,58
